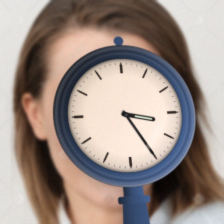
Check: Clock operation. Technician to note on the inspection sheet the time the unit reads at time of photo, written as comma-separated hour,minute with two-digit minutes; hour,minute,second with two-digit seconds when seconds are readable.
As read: 3,25
